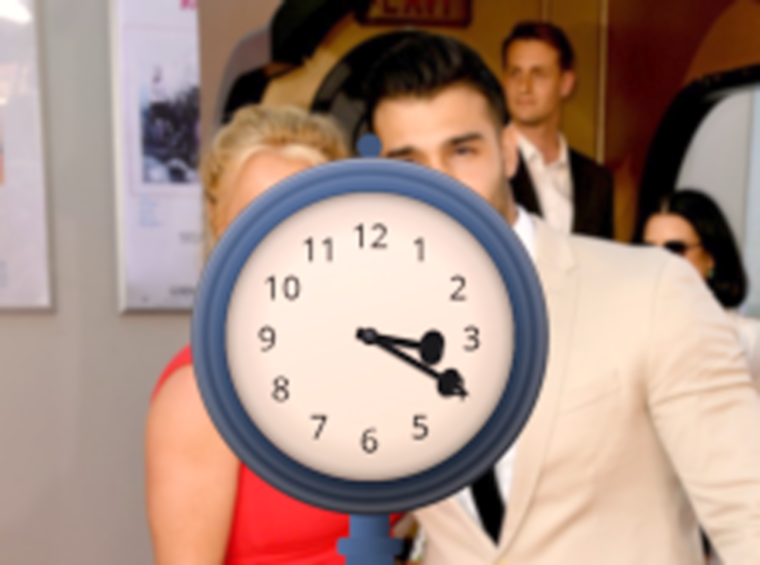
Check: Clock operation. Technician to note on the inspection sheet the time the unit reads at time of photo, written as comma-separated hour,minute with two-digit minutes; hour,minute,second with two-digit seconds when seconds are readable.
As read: 3,20
